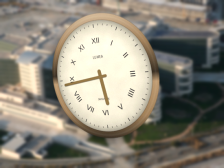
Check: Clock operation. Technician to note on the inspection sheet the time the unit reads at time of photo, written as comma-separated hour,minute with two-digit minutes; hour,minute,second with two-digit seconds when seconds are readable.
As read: 5,44
